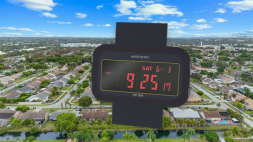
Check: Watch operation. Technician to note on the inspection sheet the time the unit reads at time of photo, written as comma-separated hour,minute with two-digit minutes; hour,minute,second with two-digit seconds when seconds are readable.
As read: 9,25,17
